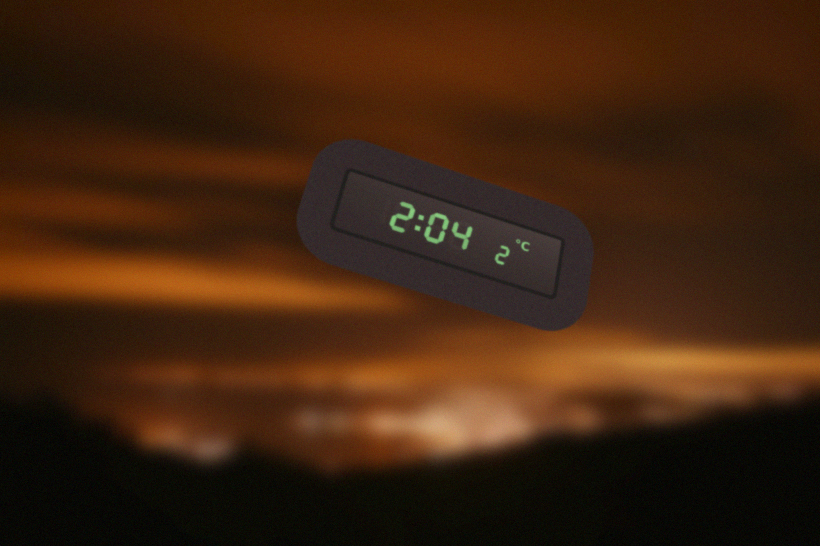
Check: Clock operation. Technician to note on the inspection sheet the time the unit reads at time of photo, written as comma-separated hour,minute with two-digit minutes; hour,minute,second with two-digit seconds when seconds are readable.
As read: 2,04
